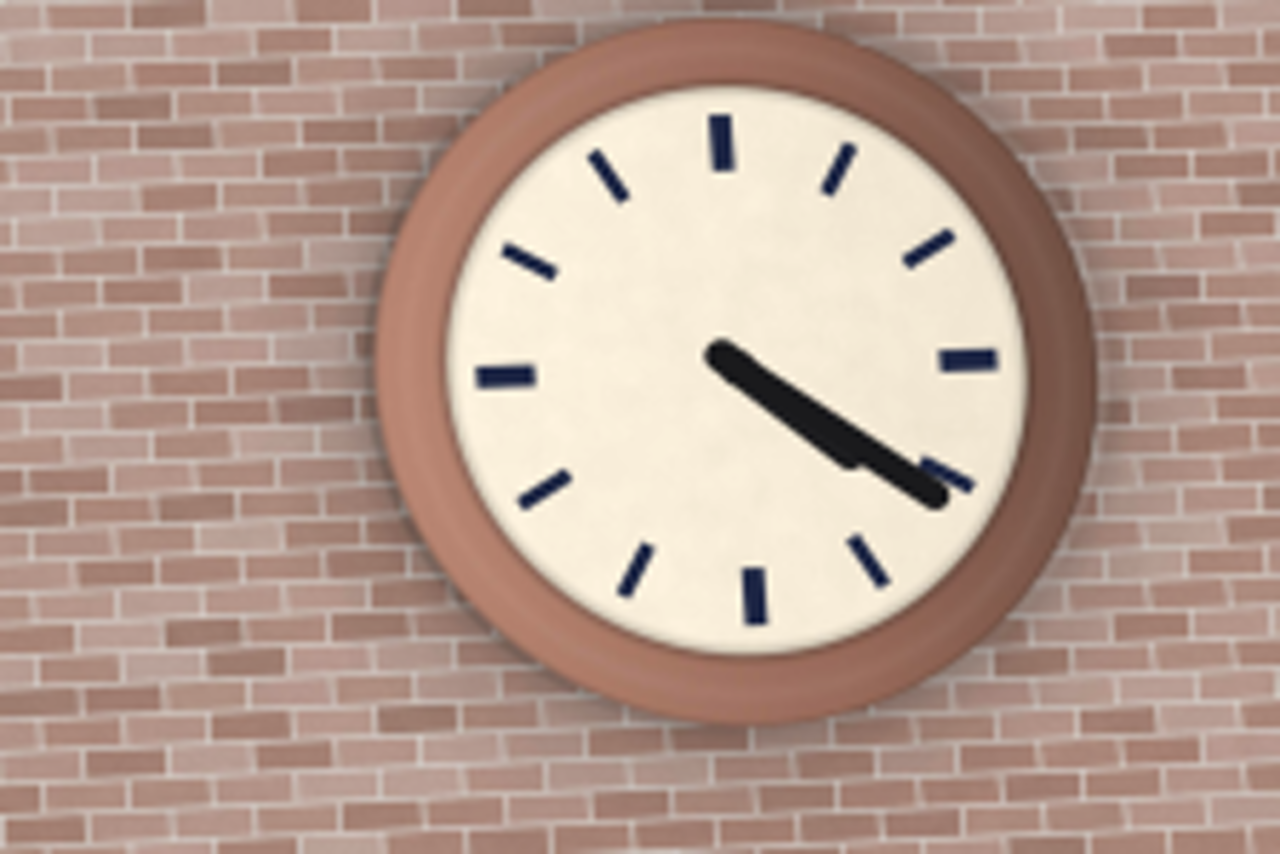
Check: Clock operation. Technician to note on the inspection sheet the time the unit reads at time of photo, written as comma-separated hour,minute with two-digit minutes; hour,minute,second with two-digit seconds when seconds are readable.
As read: 4,21
